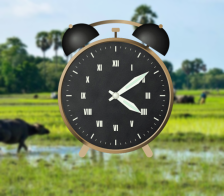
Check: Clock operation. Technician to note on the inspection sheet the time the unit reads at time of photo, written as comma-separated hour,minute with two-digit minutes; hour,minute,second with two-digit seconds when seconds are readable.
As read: 4,09
